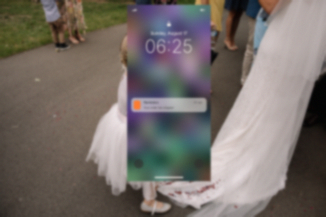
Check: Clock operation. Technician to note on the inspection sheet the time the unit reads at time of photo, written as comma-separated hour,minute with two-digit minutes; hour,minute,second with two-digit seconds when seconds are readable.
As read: 6,25
